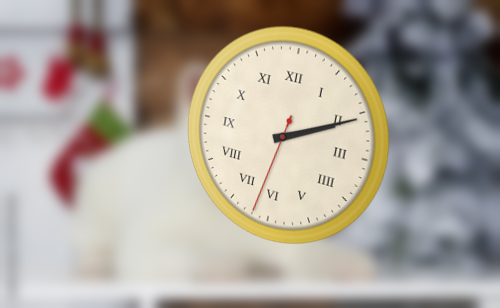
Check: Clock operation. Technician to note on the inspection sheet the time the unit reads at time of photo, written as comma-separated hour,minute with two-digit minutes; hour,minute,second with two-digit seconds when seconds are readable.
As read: 2,10,32
